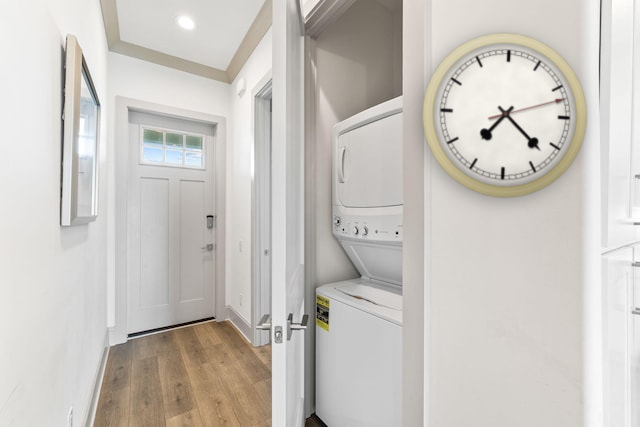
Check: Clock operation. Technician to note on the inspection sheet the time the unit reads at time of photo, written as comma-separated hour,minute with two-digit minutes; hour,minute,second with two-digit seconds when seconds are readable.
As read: 7,22,12
